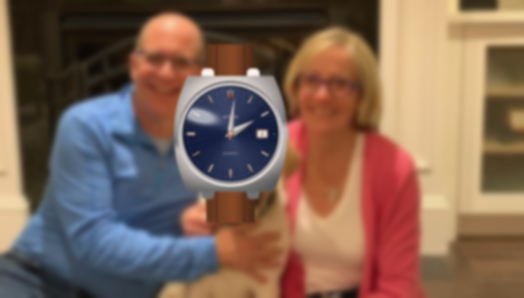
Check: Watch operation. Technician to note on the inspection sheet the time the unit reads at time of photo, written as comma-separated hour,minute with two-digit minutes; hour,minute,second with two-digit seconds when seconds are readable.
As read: 2,01
